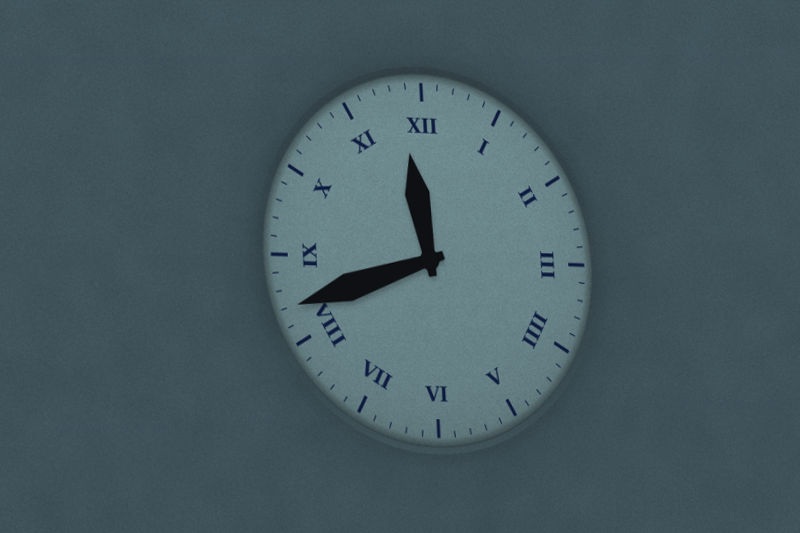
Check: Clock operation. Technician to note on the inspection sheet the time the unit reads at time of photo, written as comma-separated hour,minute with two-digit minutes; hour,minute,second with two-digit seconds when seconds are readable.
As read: 11,42
